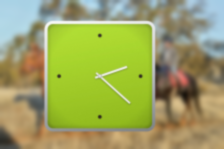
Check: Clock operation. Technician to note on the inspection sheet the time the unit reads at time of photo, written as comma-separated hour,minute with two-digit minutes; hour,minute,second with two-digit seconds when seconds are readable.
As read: 2,22
